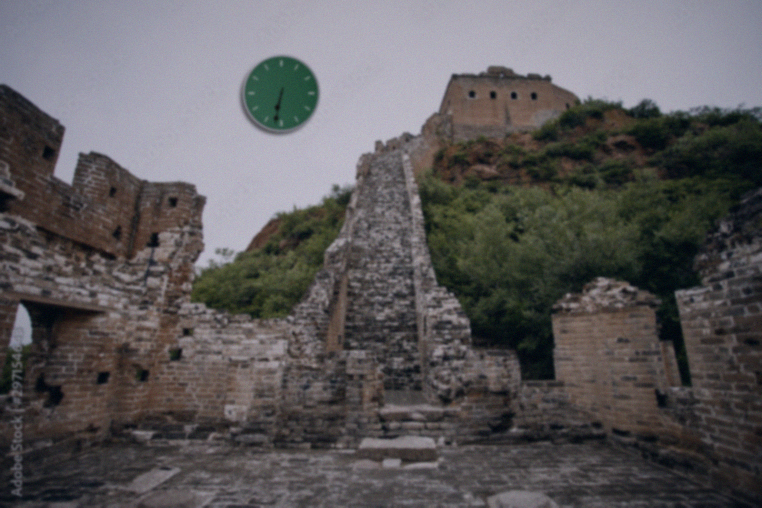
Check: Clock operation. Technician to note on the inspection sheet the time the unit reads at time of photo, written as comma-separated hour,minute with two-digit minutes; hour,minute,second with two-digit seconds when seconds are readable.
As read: 6,32
